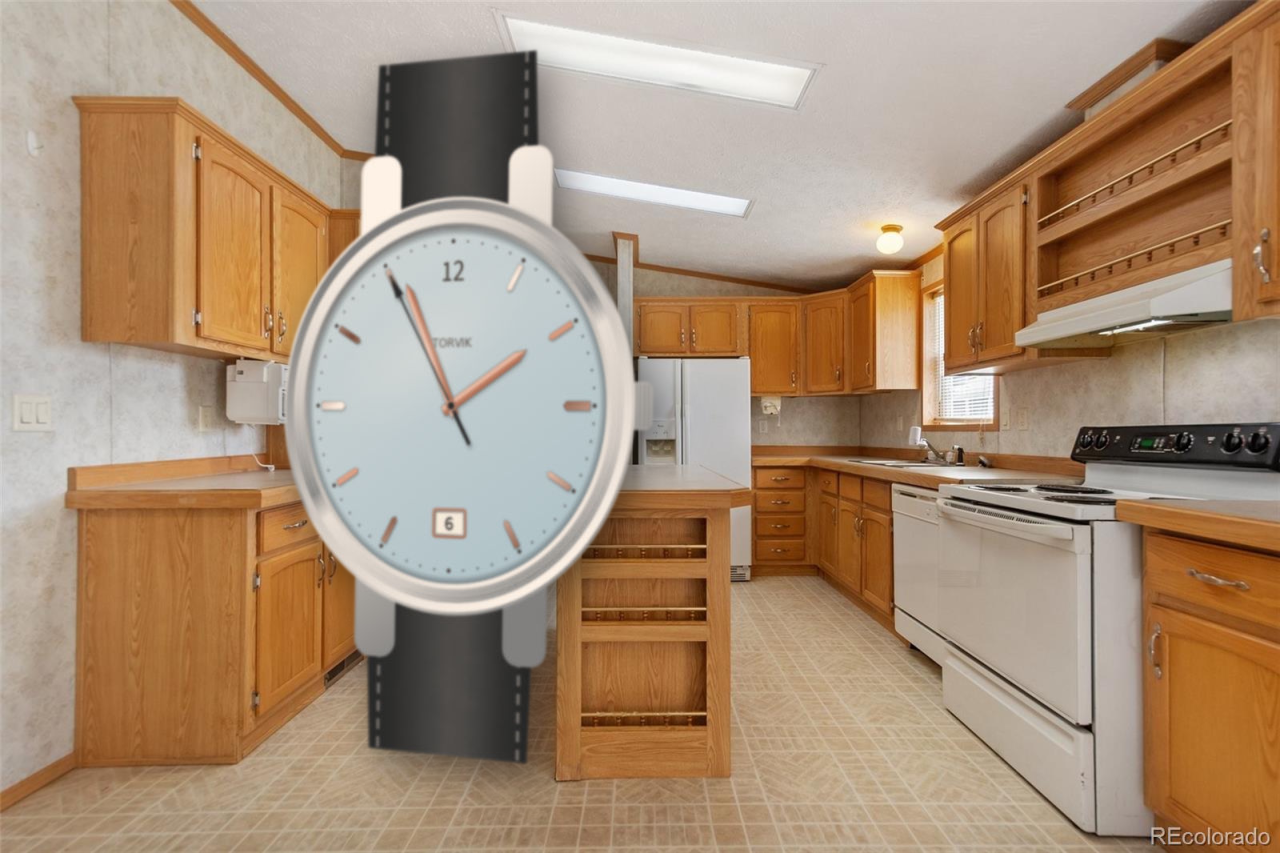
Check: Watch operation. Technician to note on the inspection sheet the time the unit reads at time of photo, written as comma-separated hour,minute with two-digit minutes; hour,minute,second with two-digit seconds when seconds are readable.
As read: 1,55,55
